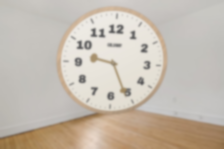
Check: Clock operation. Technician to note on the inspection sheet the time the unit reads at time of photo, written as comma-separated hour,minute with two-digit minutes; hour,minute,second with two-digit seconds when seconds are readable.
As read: 9,26
